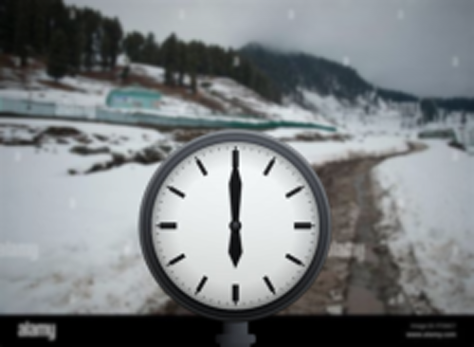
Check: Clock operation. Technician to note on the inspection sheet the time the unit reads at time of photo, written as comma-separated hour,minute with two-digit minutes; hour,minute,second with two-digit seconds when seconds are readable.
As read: 6,00
